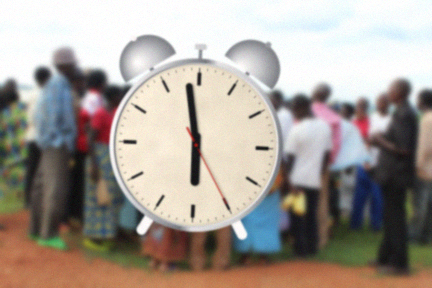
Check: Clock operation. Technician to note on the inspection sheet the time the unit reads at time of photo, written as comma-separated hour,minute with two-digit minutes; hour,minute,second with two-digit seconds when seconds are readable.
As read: 5,58,25
